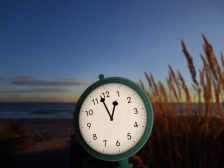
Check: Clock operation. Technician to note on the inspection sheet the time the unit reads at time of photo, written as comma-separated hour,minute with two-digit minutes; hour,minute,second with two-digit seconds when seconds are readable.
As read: 12,58
